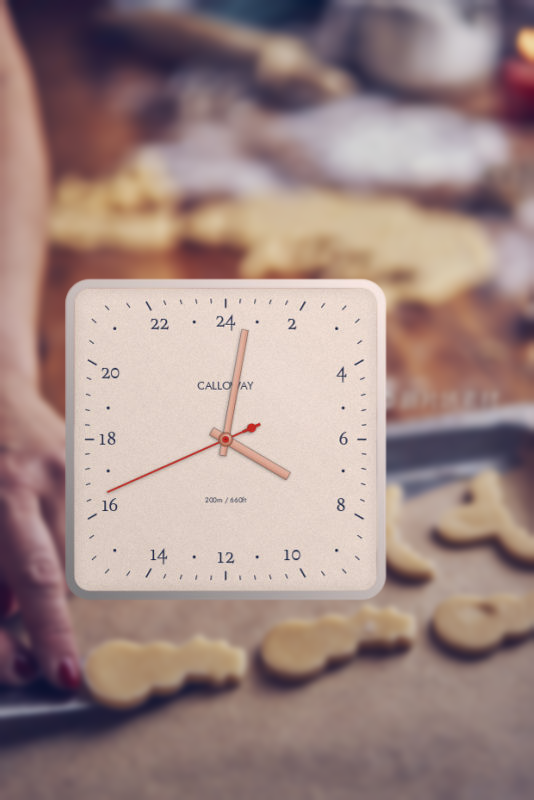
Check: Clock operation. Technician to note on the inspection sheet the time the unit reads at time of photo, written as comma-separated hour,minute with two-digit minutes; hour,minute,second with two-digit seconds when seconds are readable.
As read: 8,01,41
